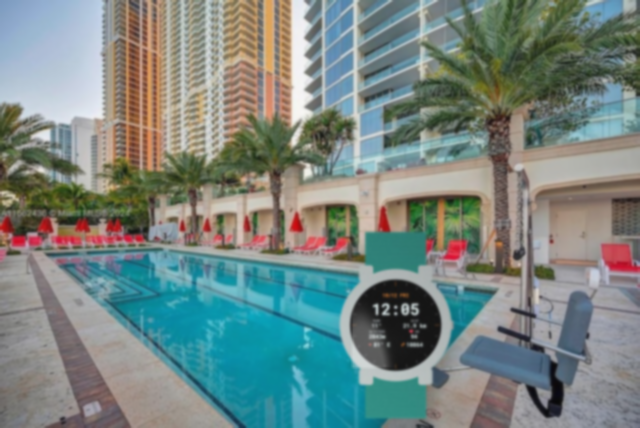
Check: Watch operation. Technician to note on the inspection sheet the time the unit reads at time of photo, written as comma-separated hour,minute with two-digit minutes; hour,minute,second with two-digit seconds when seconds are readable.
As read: 12,05
